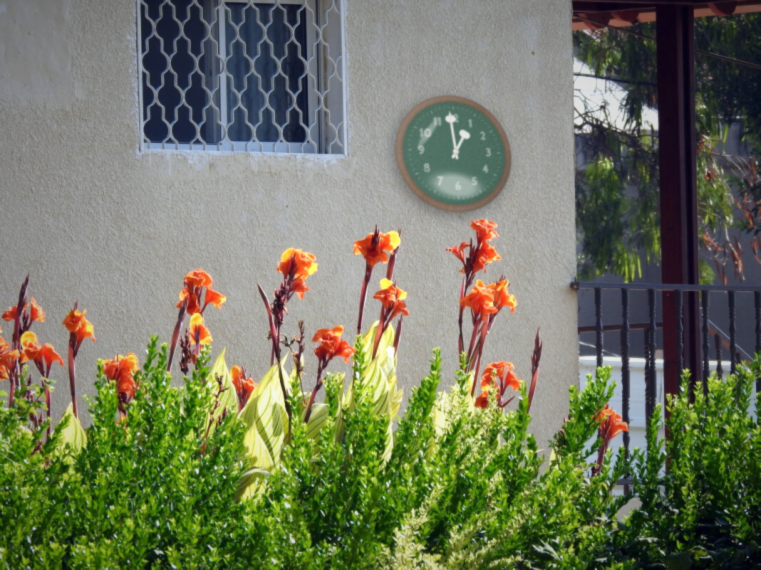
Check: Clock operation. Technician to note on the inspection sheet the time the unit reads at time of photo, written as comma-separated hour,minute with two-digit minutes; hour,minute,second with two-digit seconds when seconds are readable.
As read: 12,59
